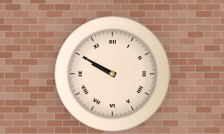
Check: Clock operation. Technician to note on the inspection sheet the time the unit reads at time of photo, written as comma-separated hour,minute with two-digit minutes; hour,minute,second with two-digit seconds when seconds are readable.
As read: 9,50
